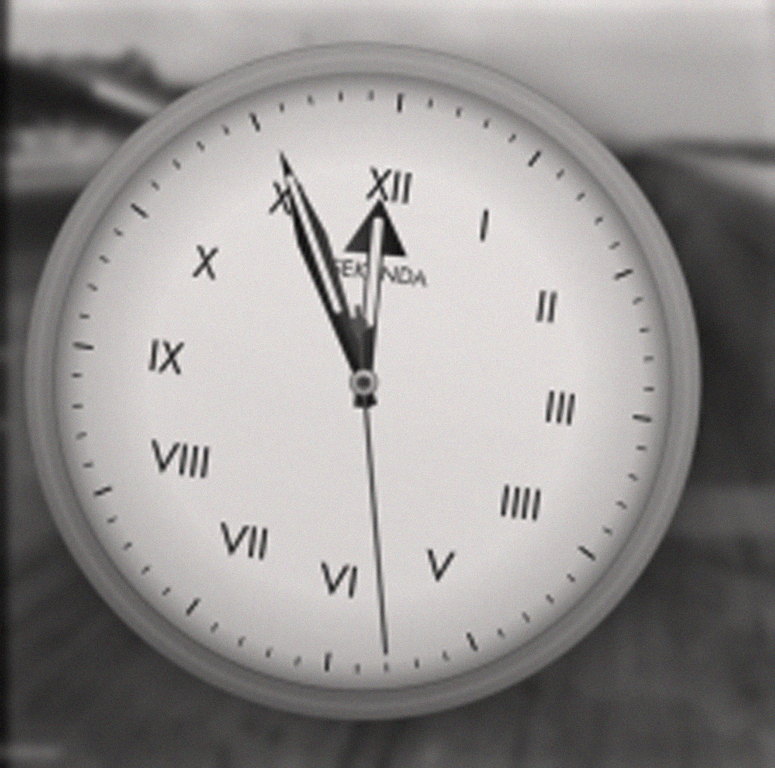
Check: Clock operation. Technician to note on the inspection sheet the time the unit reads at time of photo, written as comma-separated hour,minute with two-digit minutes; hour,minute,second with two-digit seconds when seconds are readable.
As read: 11,55,28
